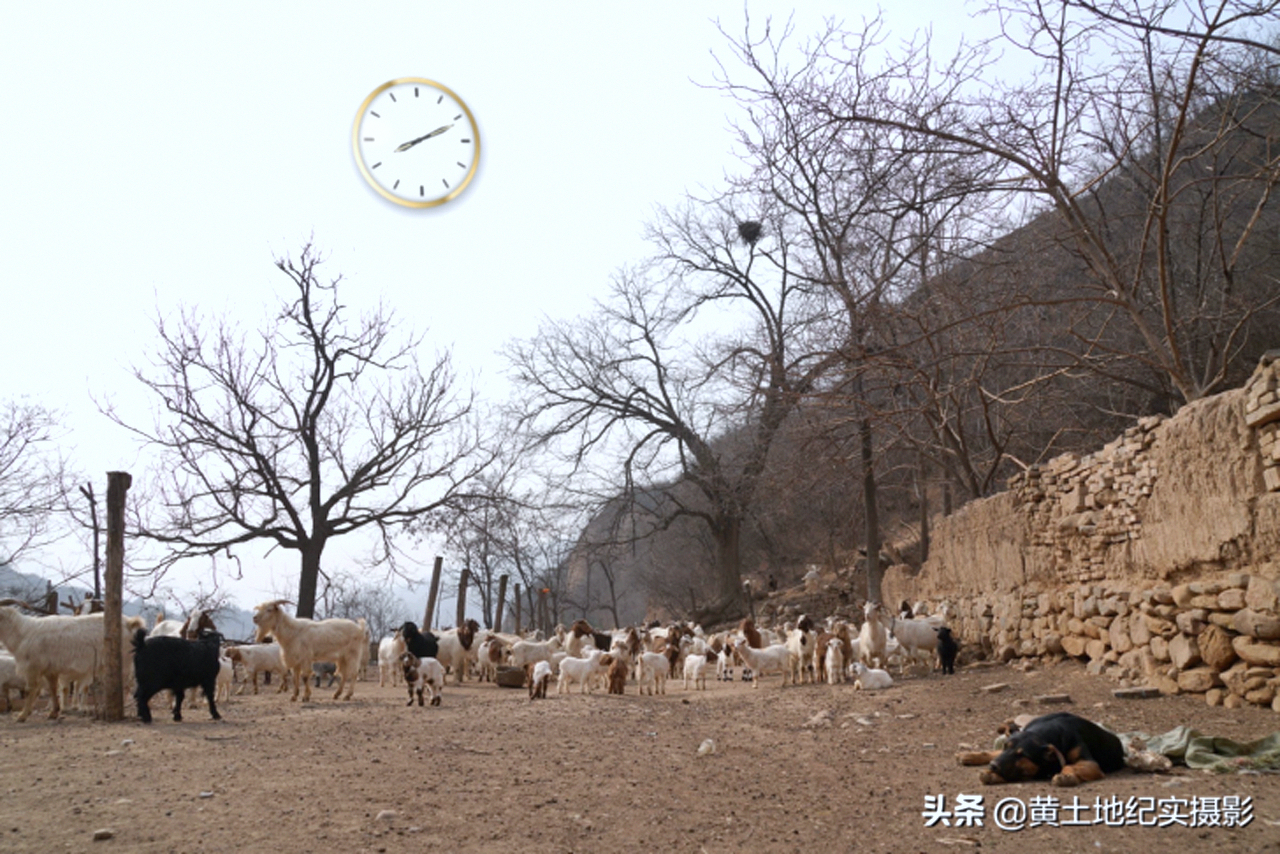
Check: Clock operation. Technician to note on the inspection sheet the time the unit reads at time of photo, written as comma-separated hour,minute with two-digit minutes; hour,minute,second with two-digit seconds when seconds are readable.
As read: 8,11
